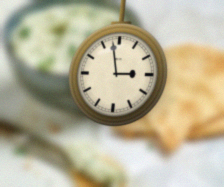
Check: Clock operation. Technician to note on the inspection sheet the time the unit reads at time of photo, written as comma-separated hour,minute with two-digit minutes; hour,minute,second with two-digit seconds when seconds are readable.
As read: 2,58
